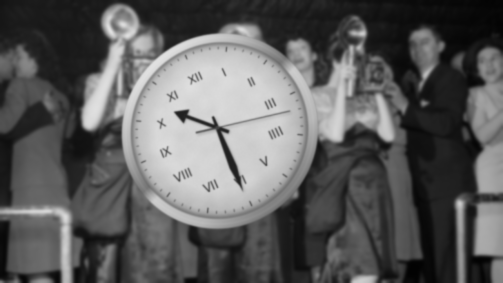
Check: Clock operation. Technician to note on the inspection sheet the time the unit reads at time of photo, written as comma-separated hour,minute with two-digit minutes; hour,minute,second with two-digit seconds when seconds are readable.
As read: 10,30,17
